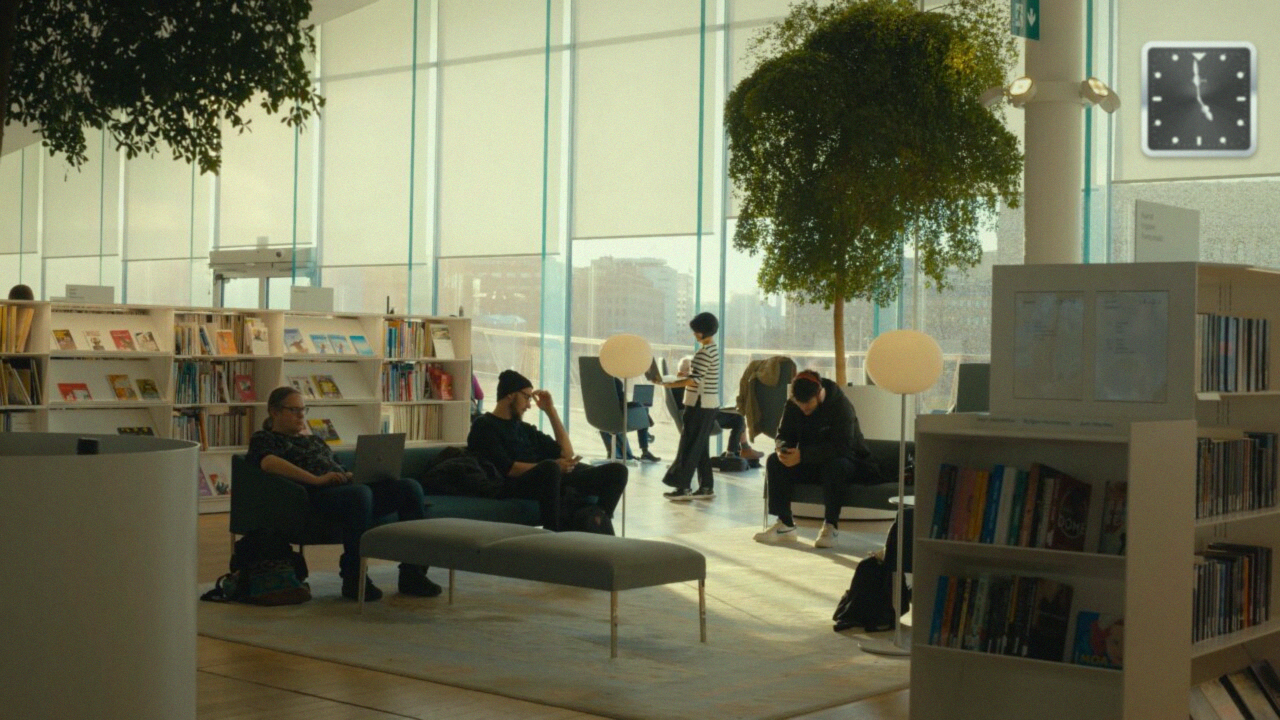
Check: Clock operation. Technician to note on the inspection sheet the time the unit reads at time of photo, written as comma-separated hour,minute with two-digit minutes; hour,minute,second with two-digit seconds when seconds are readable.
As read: 4,59
